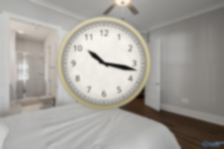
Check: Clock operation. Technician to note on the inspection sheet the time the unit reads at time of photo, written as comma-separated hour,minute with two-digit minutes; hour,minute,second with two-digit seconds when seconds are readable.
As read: 10,17
